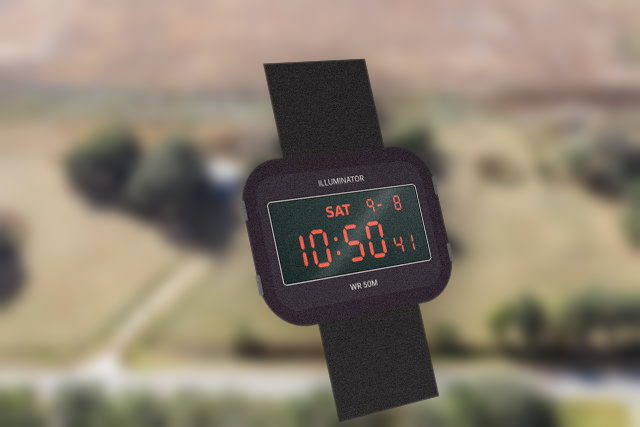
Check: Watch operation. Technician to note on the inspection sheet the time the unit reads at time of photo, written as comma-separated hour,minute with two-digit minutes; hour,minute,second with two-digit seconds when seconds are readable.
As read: 10,50,41
